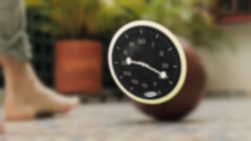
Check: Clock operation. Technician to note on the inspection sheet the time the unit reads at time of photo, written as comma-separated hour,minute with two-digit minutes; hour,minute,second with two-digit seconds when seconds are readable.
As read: 9,19
